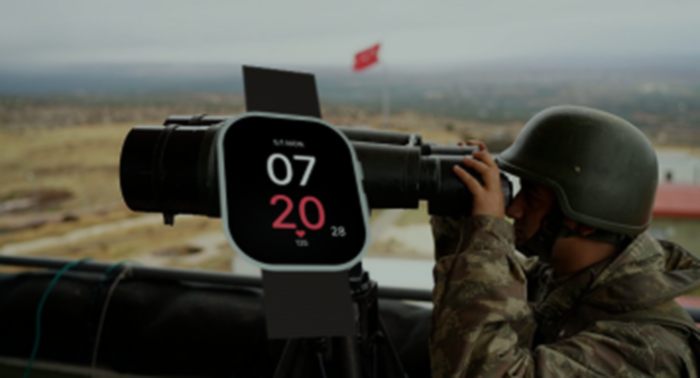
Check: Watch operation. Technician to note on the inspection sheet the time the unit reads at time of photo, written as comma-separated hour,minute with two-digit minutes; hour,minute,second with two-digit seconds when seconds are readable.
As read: 7,20
